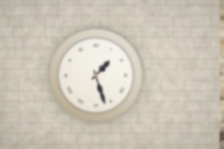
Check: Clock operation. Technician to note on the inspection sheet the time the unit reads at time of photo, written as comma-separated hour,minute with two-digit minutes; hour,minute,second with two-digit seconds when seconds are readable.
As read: 1,27
